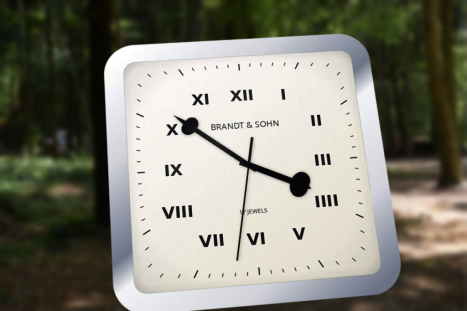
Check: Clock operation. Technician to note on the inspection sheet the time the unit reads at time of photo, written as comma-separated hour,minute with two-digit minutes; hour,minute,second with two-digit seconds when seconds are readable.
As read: 3,51,32
